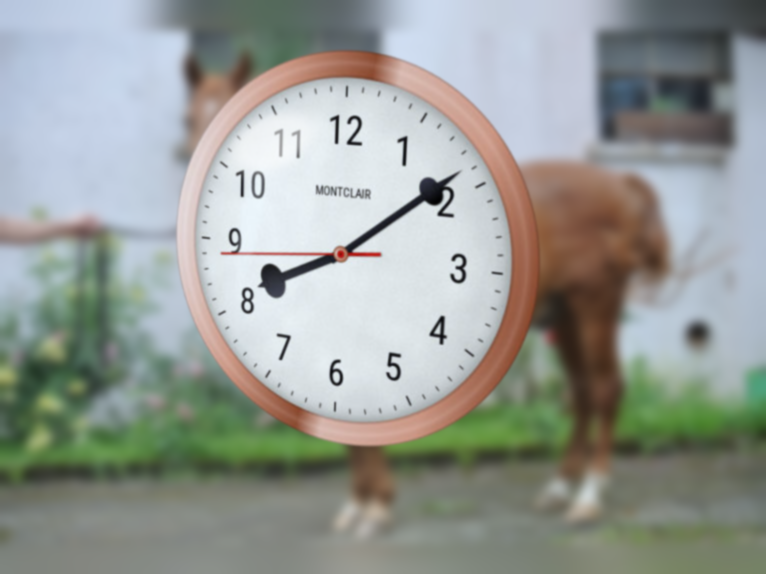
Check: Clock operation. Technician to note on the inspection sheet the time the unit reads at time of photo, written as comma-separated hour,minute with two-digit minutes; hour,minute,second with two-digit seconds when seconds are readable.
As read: 8,08,44
